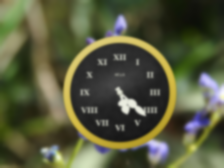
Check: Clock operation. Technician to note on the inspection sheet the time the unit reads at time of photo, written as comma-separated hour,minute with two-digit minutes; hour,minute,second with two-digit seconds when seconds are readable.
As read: 5,22
